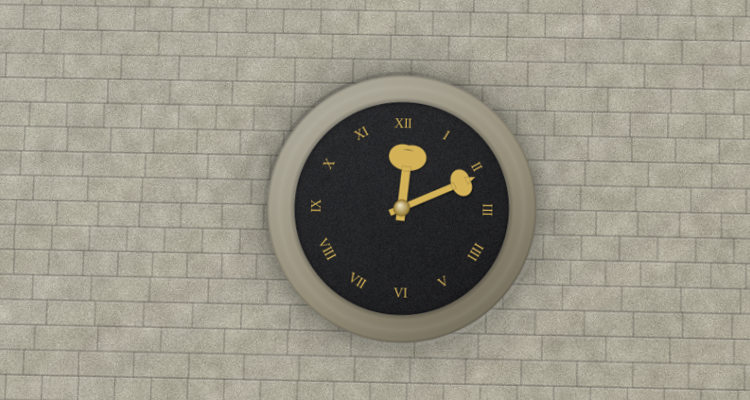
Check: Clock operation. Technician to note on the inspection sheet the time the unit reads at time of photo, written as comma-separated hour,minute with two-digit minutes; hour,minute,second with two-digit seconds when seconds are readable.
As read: 12,11
